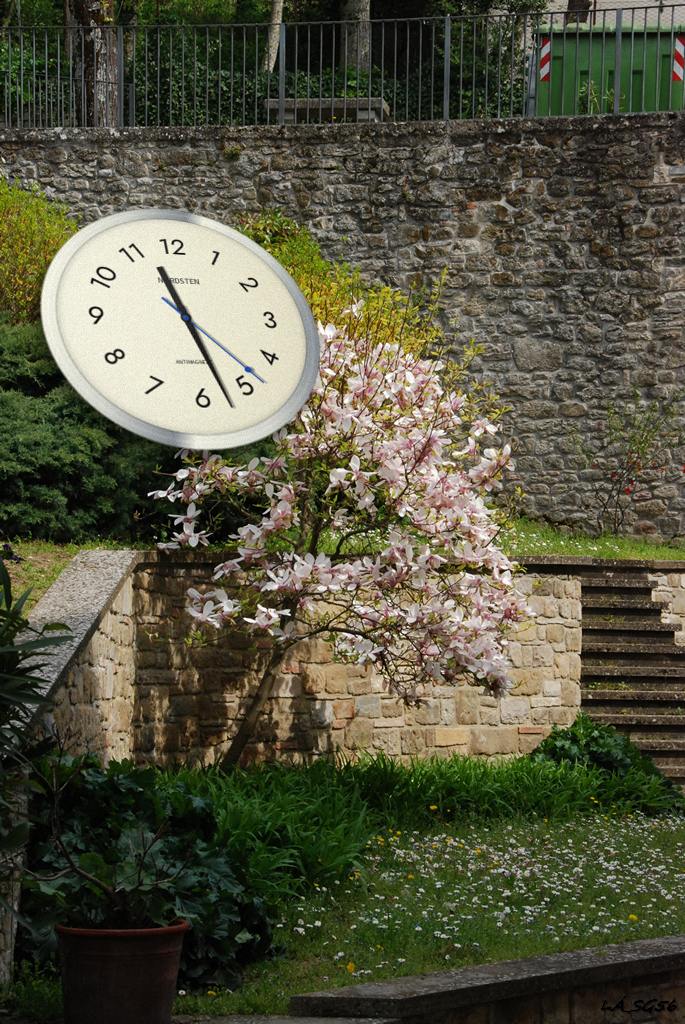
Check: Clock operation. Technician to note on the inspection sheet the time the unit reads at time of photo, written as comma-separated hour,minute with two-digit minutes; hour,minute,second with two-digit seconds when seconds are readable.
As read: 11,27,23
